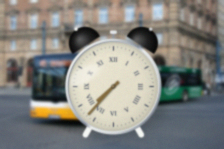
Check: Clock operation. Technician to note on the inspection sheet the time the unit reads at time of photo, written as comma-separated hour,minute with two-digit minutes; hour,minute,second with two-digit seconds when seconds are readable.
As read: 7,37
